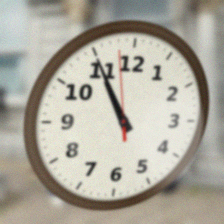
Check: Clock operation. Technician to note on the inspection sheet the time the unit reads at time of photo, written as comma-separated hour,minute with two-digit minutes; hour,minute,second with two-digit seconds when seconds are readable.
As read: 10,54,58
